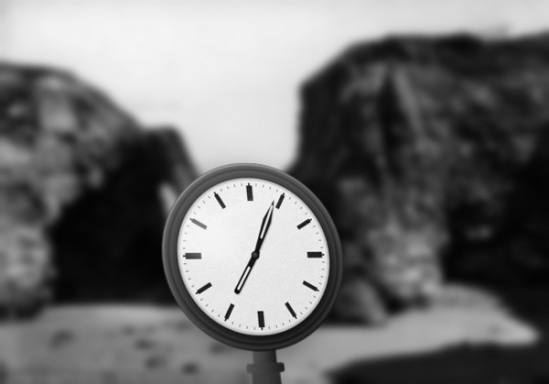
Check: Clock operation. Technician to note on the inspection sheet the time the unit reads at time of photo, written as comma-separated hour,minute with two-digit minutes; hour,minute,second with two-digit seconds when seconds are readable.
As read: 7,04
